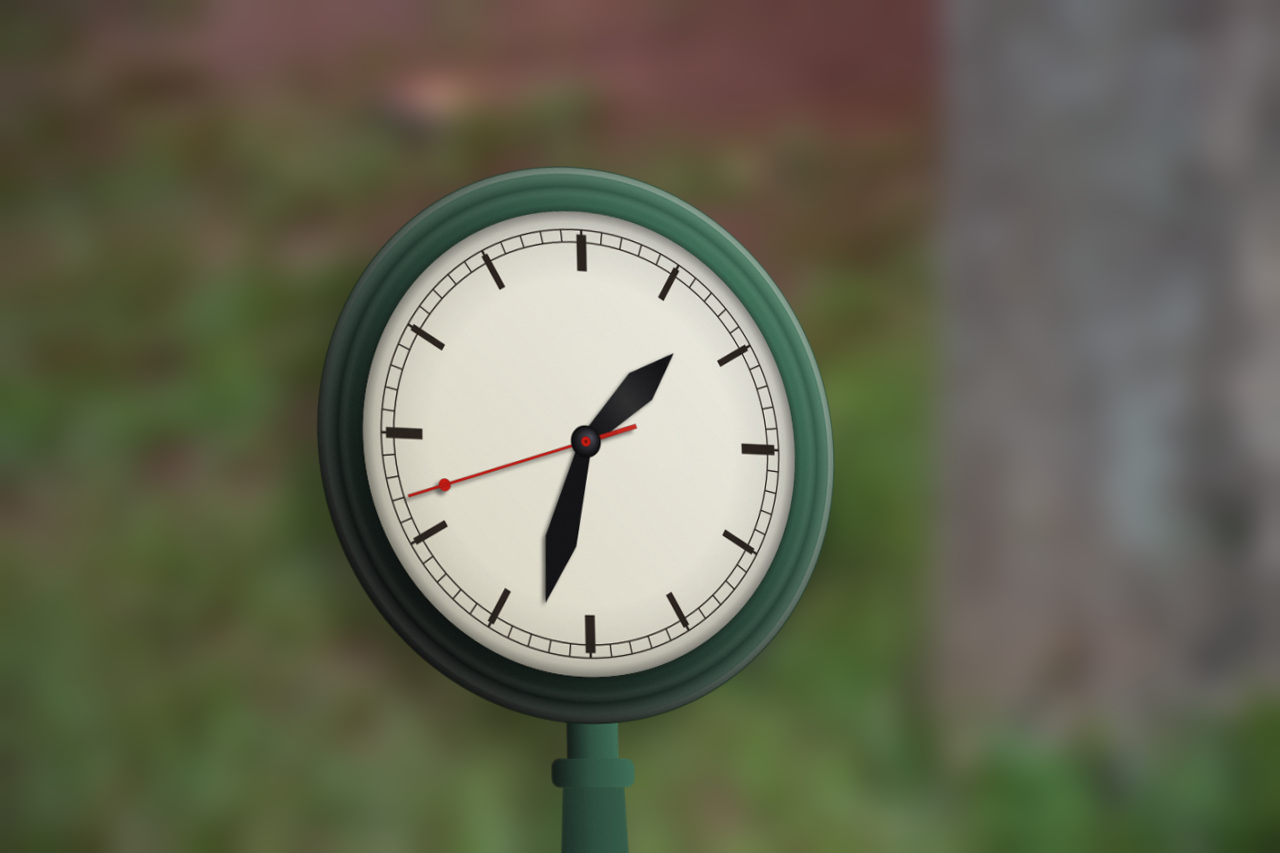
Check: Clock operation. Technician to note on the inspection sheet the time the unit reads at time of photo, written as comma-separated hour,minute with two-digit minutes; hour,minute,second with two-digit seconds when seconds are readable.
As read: 1,32,42
